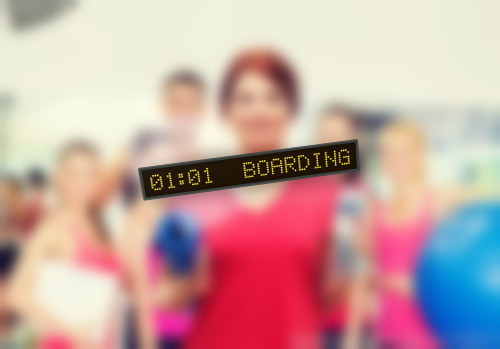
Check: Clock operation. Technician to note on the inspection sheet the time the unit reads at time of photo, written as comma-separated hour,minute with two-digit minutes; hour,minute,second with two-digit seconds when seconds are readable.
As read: 1,01
